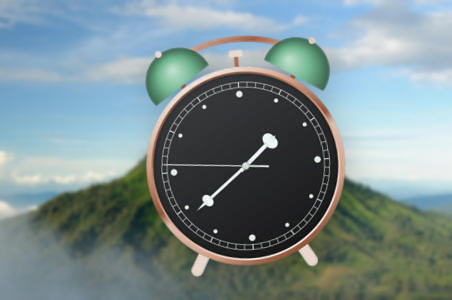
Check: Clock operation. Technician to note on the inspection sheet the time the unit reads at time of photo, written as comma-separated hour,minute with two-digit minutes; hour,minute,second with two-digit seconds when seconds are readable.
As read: 1,38,46
